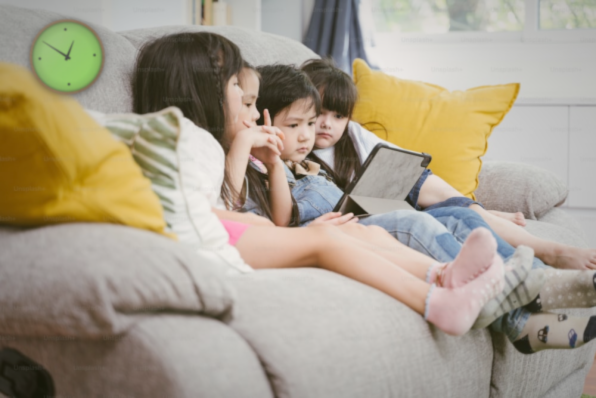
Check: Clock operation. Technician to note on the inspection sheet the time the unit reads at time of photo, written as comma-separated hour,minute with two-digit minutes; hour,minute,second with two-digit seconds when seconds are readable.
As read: 12,51
